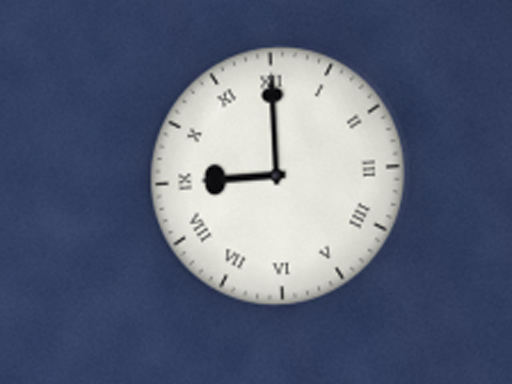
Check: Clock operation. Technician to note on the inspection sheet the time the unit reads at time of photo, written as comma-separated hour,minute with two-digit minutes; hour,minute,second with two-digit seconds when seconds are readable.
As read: 9,00
